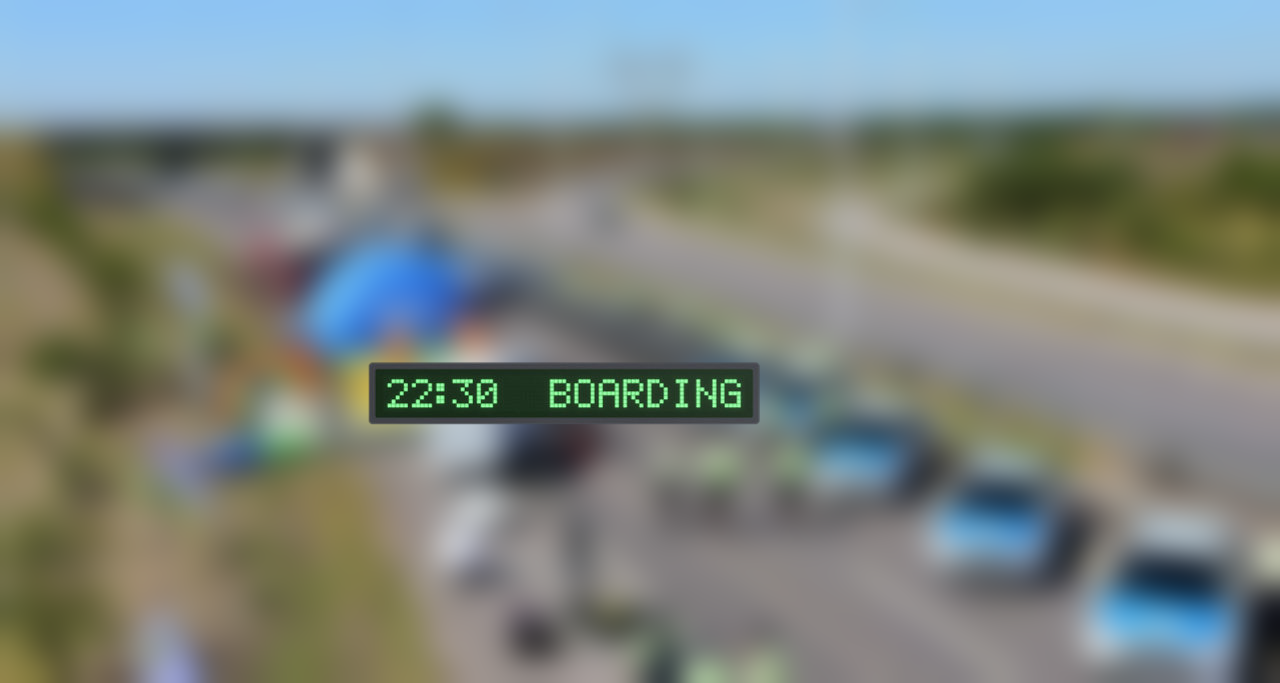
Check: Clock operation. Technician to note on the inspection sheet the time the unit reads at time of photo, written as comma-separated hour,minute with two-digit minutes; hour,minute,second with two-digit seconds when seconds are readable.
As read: 22,30
